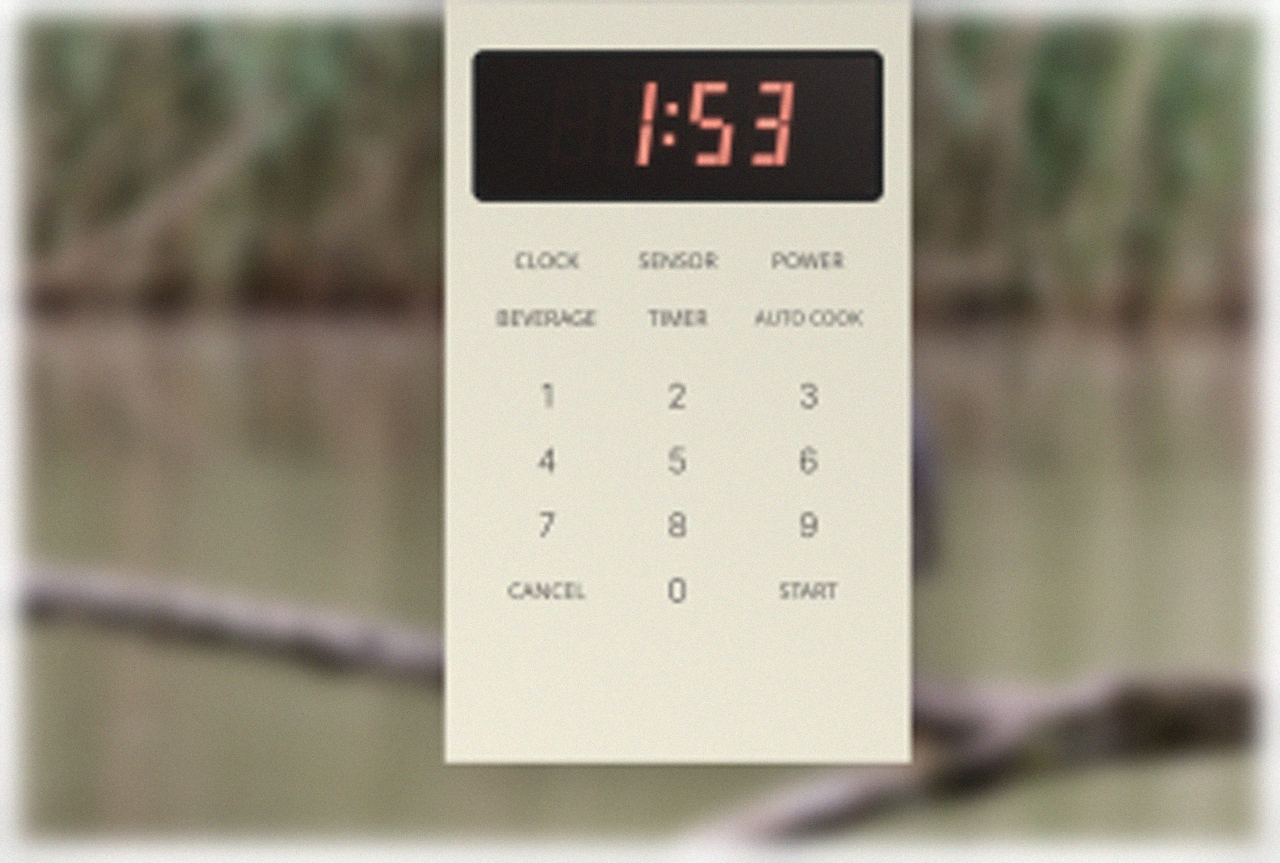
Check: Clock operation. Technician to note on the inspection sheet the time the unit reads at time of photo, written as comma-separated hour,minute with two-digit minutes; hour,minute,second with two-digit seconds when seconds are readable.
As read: 1,53
